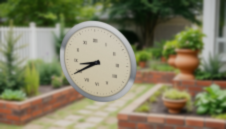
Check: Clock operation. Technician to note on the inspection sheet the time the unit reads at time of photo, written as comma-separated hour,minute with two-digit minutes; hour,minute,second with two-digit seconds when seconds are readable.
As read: 8,40
